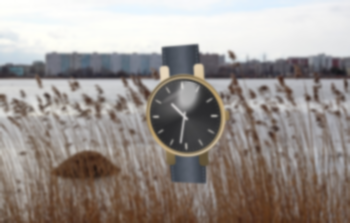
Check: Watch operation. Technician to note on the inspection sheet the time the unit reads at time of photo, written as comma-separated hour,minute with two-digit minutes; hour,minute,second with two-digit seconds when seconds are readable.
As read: 10,32
